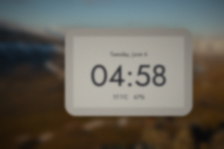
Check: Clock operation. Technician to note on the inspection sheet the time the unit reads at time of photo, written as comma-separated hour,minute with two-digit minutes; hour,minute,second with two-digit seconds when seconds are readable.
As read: 4,58
